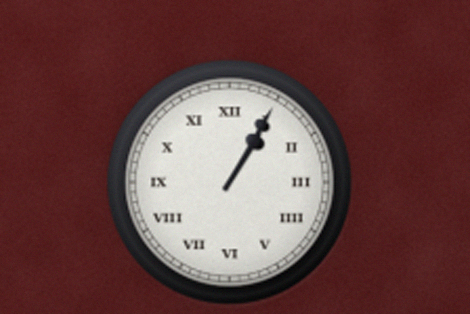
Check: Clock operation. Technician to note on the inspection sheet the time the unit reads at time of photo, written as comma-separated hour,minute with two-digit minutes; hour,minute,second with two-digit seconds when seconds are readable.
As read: 1,05
